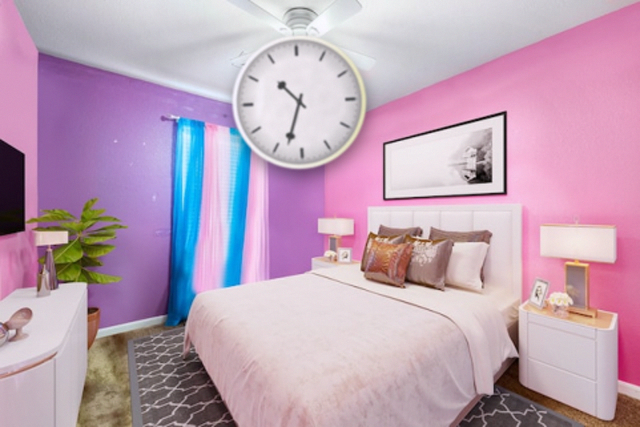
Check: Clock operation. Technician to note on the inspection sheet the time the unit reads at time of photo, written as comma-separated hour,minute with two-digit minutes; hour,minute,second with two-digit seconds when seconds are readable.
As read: 10,33
